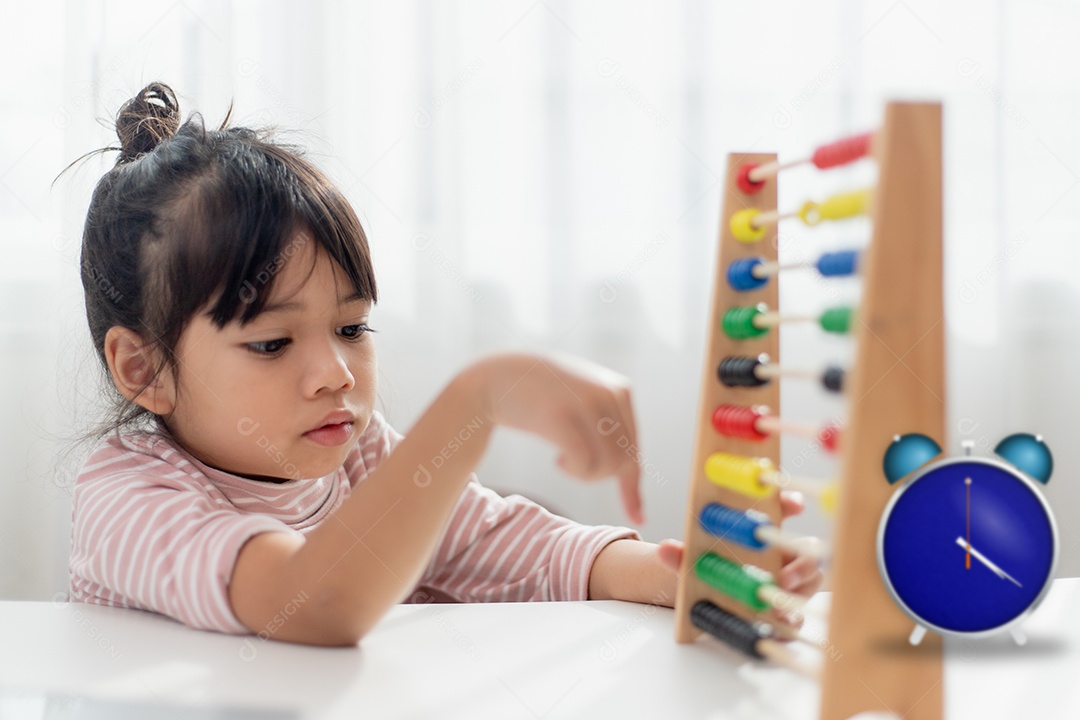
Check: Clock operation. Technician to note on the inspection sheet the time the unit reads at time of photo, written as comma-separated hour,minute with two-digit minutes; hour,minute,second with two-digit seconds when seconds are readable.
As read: 4,21,00
